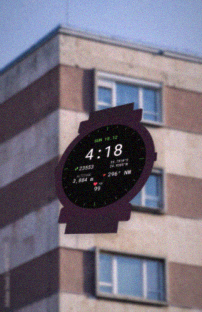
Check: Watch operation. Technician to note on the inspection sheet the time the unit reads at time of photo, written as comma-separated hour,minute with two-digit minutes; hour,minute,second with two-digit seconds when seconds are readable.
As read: 4,18
